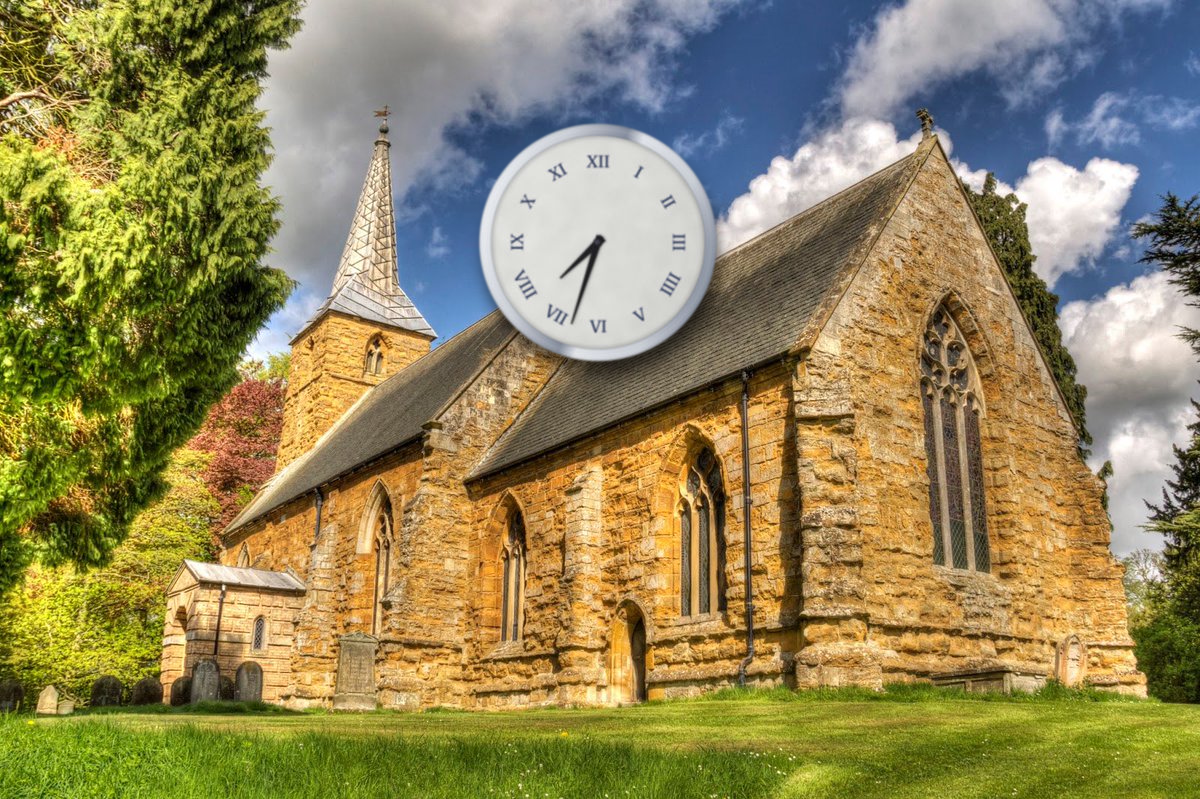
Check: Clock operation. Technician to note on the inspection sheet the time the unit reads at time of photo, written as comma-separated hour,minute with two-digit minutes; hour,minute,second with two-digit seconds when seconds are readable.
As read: 7,33
